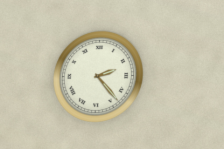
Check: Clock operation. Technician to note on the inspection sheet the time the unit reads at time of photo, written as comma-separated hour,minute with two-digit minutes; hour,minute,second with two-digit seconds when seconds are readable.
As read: 2,23
